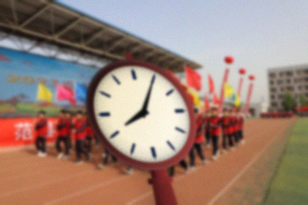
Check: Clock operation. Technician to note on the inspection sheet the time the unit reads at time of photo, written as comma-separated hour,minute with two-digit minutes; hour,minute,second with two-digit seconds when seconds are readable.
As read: 8,05
